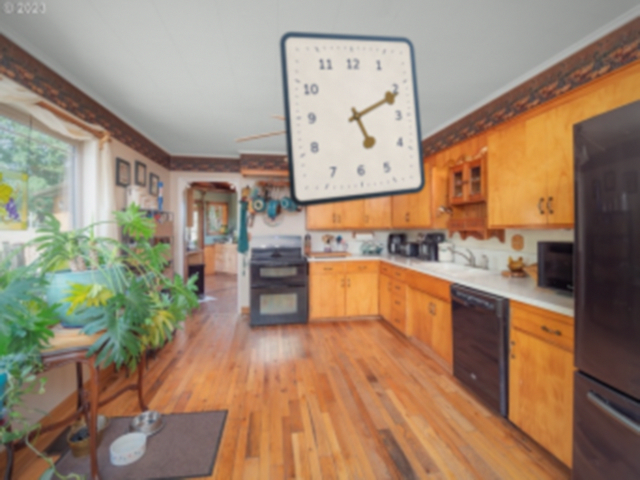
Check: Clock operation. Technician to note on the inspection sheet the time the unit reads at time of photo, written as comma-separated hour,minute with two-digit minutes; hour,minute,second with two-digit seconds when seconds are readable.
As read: 5,11
